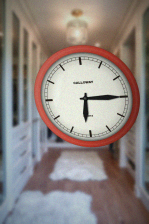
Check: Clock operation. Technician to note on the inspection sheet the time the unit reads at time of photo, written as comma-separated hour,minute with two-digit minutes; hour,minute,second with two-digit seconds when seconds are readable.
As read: 6,15
